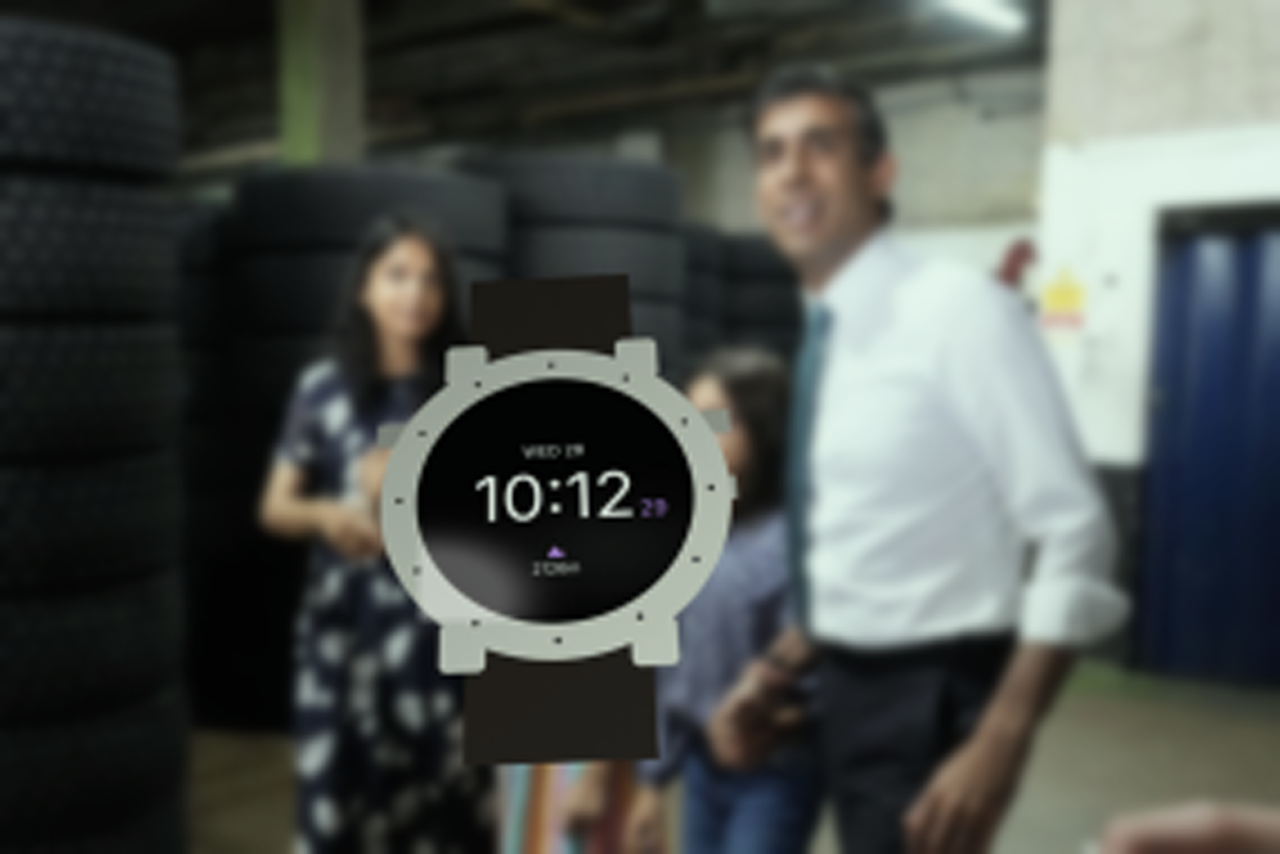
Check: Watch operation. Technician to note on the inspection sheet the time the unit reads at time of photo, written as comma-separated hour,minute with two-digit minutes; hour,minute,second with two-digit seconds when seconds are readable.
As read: 10,12
